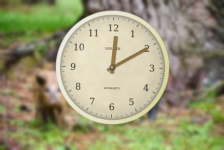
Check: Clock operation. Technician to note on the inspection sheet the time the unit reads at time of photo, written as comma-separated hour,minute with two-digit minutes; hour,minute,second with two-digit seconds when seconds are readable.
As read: 12,10
